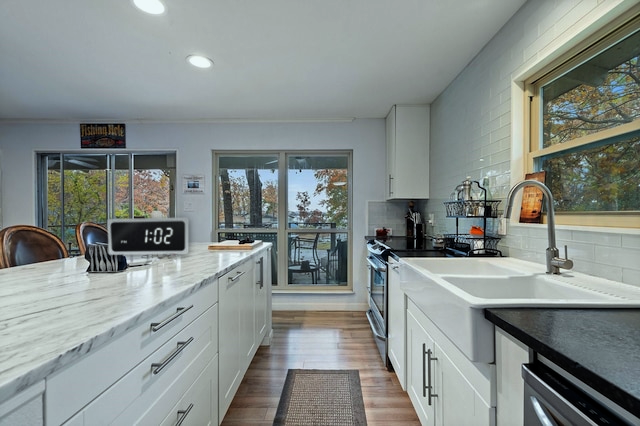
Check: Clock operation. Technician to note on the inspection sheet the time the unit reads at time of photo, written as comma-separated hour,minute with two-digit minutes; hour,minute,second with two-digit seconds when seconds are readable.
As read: 1,02
